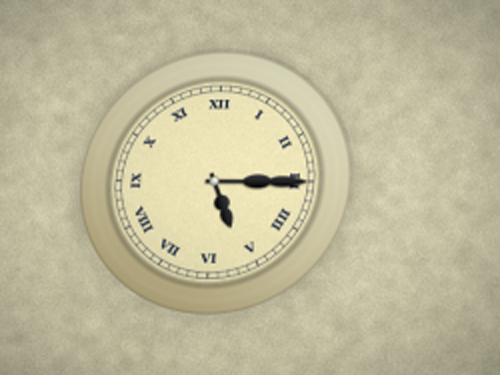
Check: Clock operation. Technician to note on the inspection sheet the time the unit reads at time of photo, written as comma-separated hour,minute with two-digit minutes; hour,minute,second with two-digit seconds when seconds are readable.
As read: 5,15
